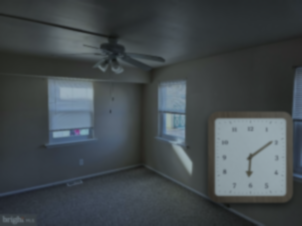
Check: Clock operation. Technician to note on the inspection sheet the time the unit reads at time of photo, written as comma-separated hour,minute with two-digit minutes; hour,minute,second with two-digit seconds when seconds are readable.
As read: 6,09
